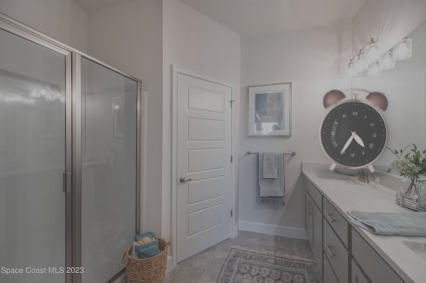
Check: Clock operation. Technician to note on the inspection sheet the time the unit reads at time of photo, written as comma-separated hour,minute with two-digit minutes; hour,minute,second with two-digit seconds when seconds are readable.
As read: 4,35
